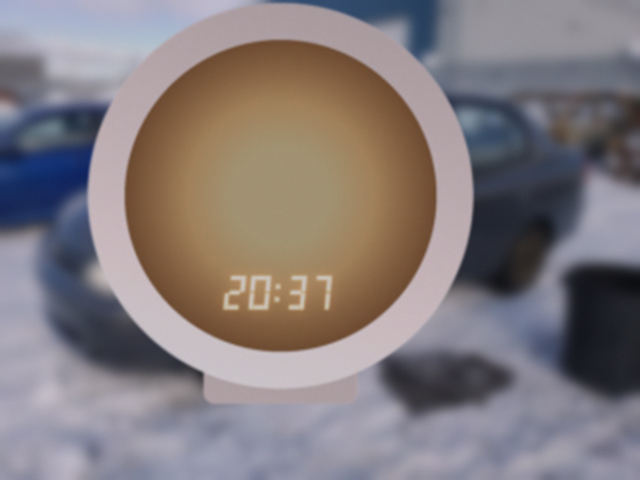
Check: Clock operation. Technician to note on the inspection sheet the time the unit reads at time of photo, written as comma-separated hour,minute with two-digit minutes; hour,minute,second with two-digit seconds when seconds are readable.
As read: 20,37
